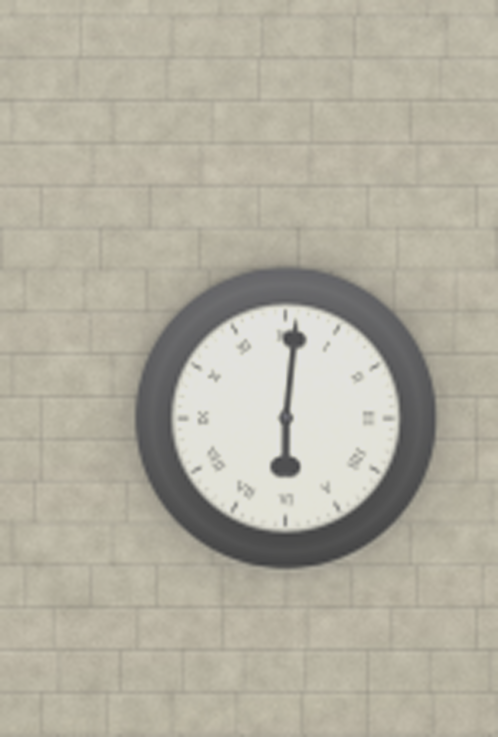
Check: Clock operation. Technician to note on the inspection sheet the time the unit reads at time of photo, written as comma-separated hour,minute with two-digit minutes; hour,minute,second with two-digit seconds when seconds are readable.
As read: 6,01
